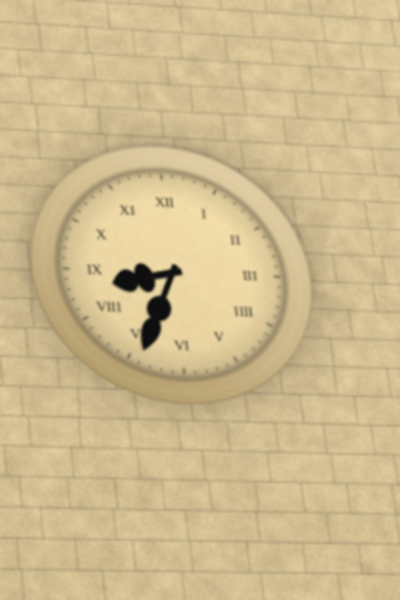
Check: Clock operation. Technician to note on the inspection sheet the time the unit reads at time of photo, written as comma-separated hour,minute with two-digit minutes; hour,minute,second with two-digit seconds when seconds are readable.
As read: 8,34
